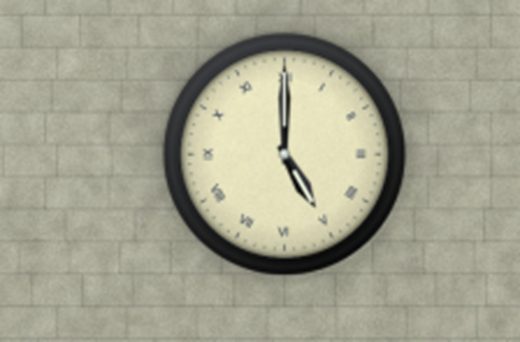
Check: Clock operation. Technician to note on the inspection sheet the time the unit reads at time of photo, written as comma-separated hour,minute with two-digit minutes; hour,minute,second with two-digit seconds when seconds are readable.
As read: 5,00
